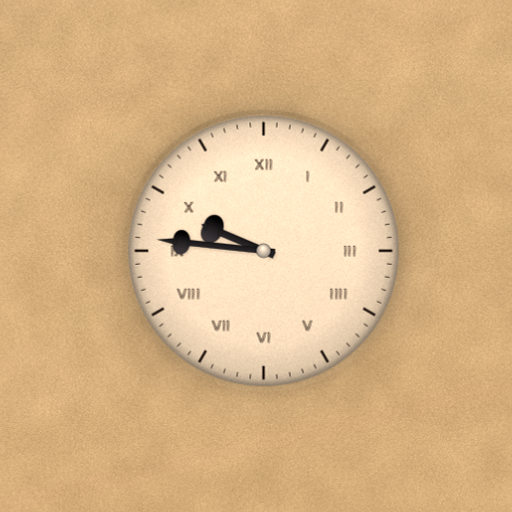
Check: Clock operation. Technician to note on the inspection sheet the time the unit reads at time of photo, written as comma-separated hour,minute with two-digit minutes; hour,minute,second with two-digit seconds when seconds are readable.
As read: 9,46
